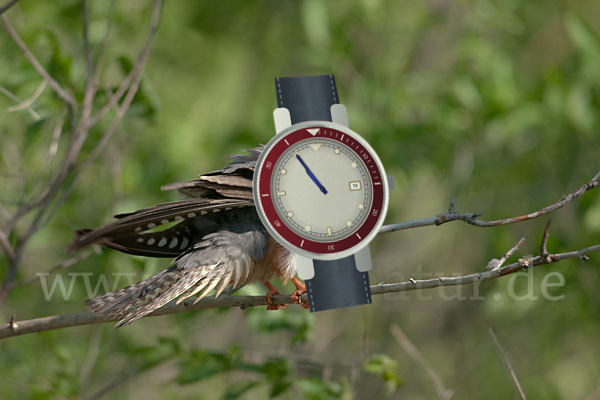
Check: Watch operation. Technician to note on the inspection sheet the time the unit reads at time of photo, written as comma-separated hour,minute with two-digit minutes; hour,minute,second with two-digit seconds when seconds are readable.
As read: 10,55
